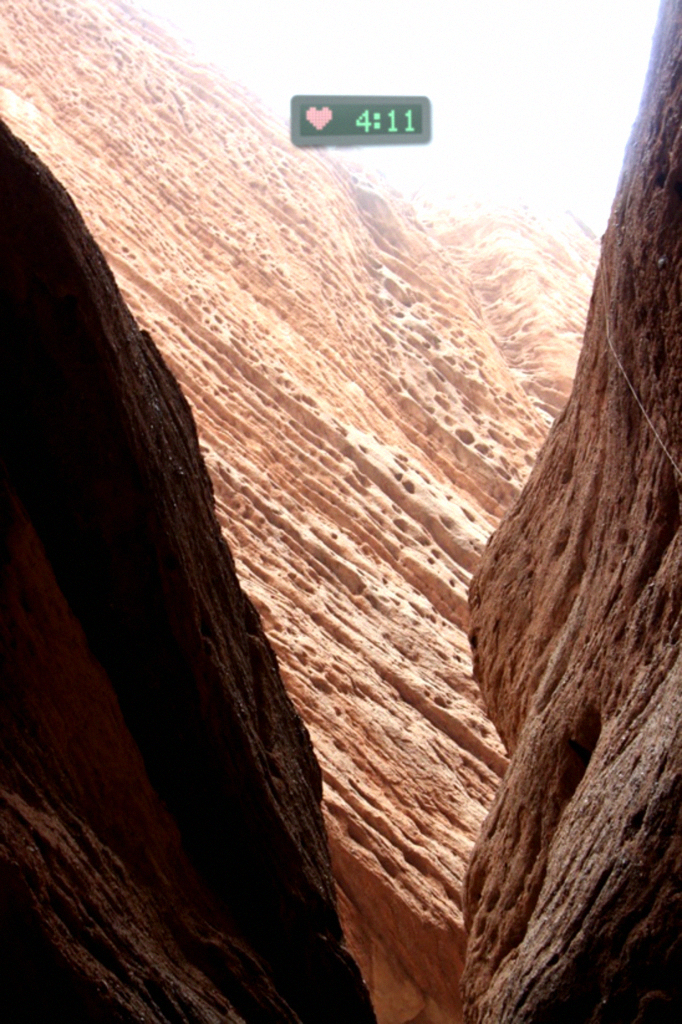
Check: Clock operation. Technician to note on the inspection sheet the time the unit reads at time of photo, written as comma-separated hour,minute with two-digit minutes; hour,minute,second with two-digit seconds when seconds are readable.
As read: 4,11
